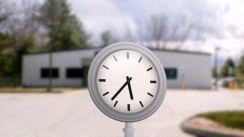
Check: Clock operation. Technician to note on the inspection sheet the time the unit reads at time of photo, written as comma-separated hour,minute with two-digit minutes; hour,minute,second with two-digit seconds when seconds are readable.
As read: 5,37
